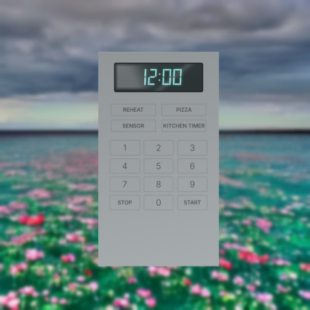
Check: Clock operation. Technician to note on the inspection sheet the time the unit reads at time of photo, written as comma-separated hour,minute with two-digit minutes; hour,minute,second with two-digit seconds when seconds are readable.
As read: 12,00
